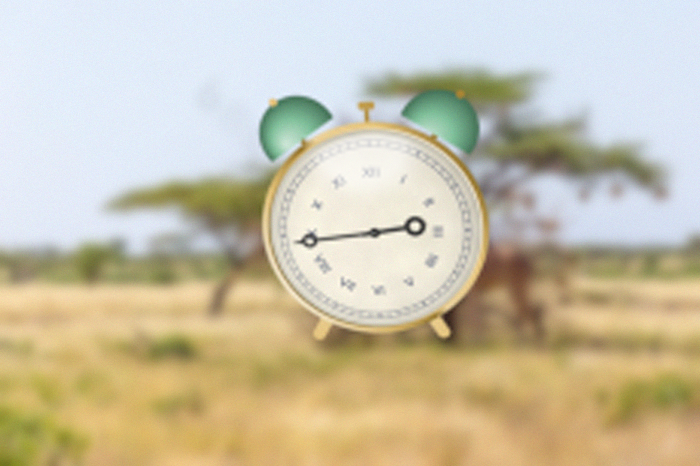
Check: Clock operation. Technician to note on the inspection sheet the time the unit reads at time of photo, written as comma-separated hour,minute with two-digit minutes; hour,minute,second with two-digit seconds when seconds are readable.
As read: 2,44
